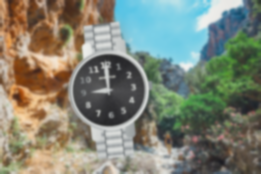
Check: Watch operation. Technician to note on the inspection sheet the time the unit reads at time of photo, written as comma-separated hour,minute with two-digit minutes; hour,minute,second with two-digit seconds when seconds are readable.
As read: 9,00
